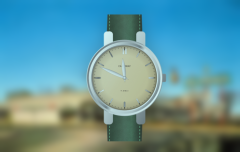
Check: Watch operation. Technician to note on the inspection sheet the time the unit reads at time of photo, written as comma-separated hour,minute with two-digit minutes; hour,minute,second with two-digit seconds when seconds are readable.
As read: 11,49
